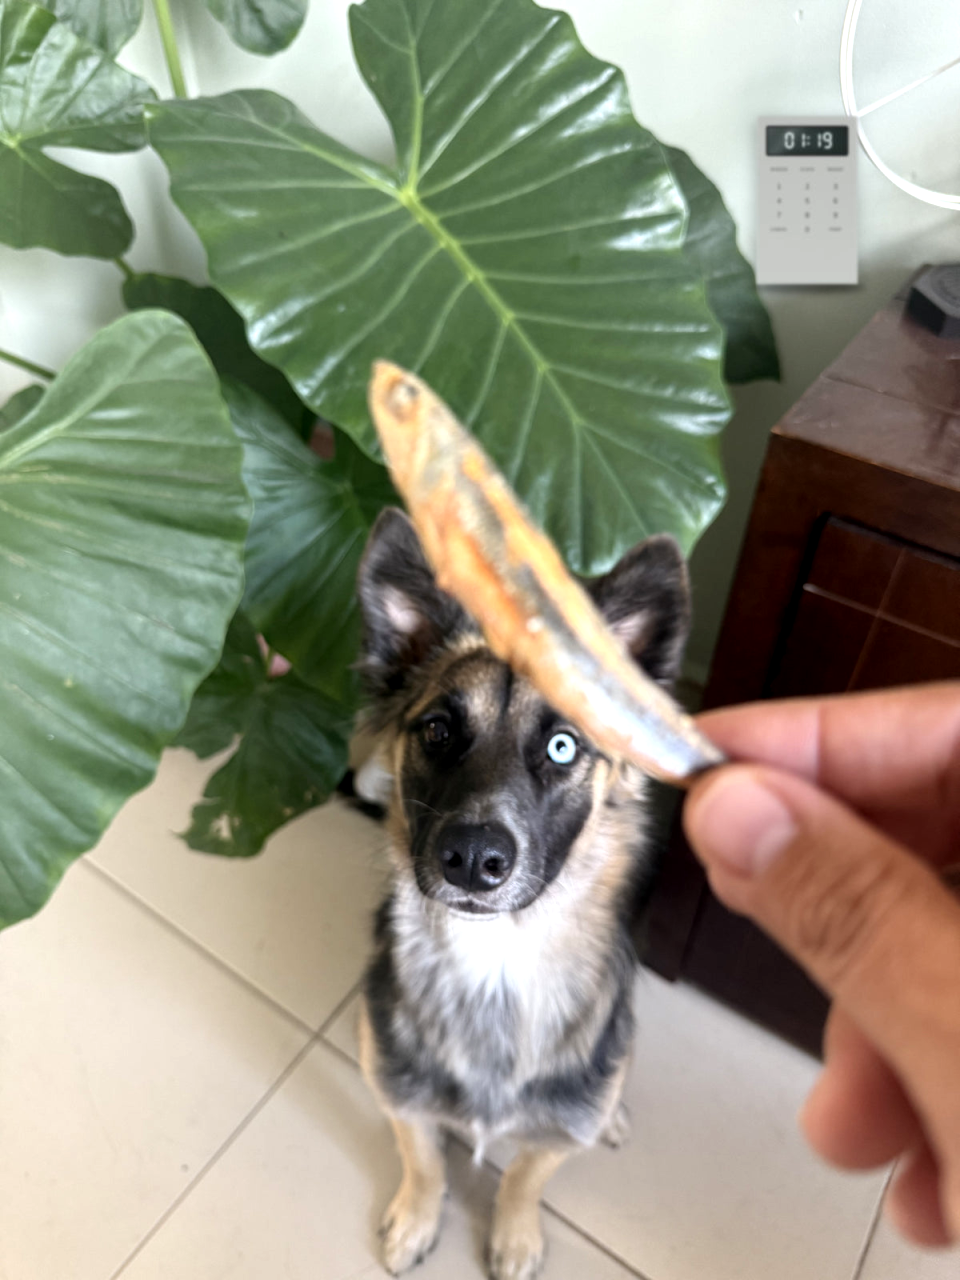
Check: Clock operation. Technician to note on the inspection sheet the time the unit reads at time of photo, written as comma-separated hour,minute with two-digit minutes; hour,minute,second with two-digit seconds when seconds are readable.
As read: 1,19
